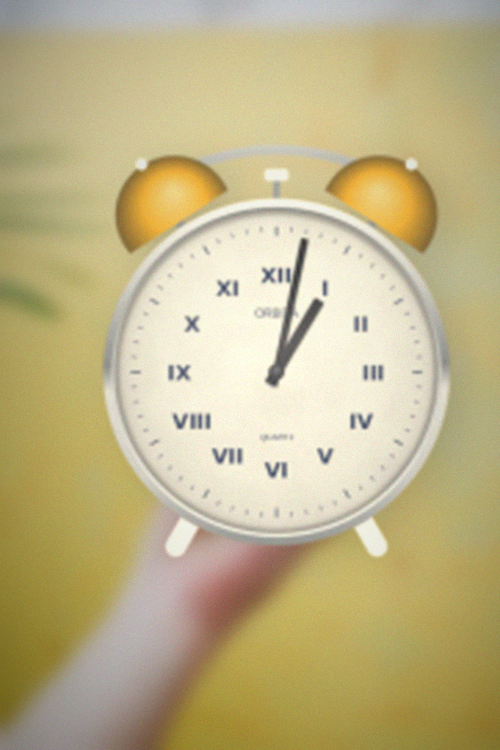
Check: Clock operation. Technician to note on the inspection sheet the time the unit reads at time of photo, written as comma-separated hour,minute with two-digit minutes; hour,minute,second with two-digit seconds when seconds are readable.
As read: 1,02
